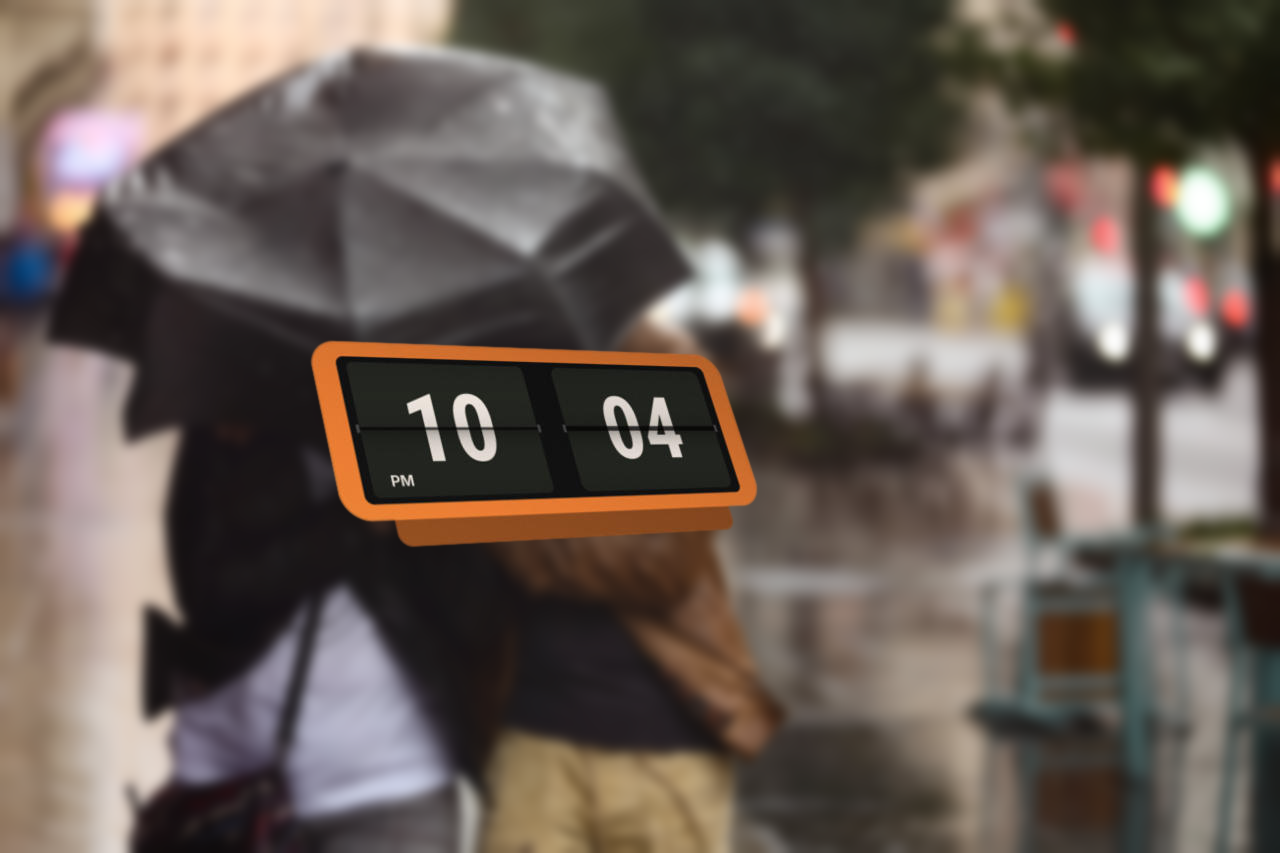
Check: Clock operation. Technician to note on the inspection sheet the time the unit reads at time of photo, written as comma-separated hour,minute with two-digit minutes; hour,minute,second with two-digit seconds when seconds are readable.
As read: 10,04
